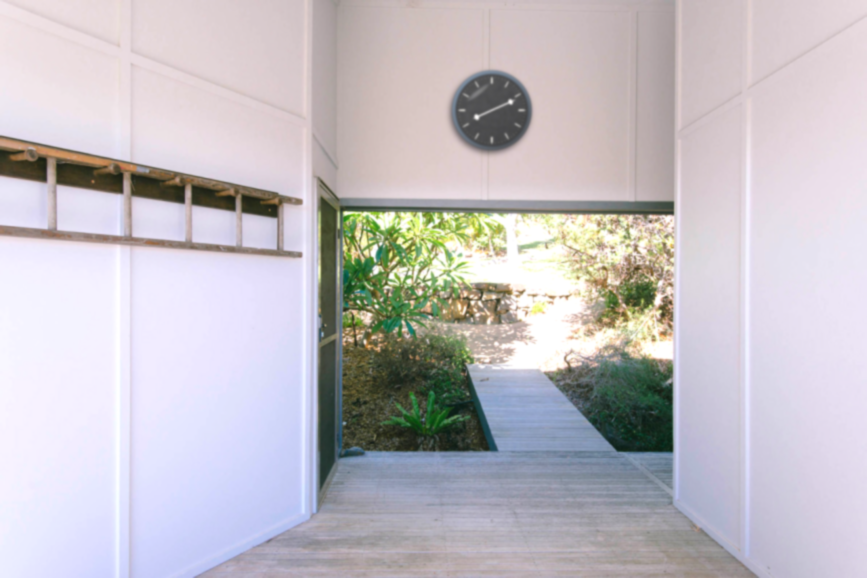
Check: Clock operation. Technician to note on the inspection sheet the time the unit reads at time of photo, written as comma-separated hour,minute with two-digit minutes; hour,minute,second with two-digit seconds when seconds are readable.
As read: 8,11
